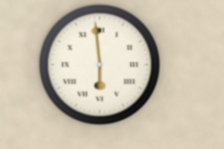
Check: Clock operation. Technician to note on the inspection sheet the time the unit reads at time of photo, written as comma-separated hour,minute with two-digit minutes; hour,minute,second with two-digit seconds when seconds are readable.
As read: 5,59
